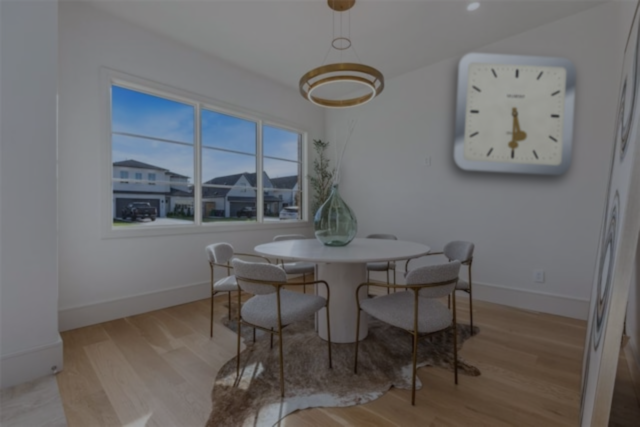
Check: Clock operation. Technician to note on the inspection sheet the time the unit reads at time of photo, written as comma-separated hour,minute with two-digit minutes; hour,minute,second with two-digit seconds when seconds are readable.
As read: 5,30
